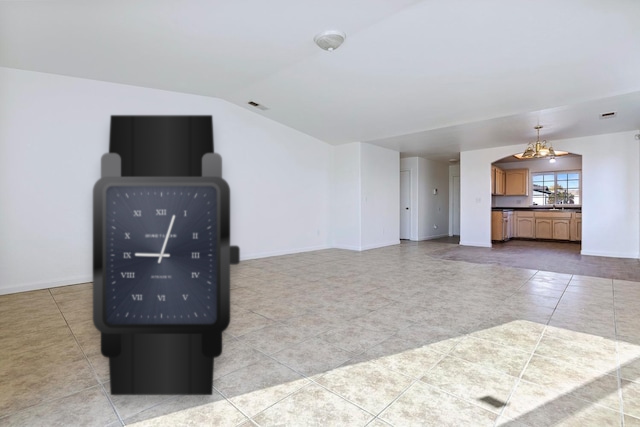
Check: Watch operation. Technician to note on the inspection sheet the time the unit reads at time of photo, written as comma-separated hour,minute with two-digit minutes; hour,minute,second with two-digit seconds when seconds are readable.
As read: 9,03
